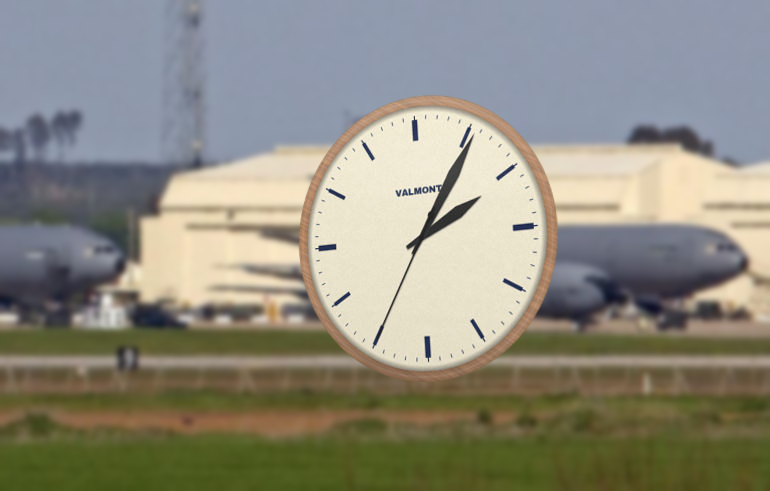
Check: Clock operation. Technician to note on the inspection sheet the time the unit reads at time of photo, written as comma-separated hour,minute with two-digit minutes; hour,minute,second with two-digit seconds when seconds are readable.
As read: 2,05,35
